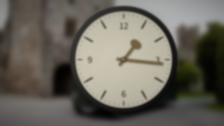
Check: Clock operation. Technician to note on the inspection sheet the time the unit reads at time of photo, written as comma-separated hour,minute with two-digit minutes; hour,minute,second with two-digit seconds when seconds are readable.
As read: 1,16
